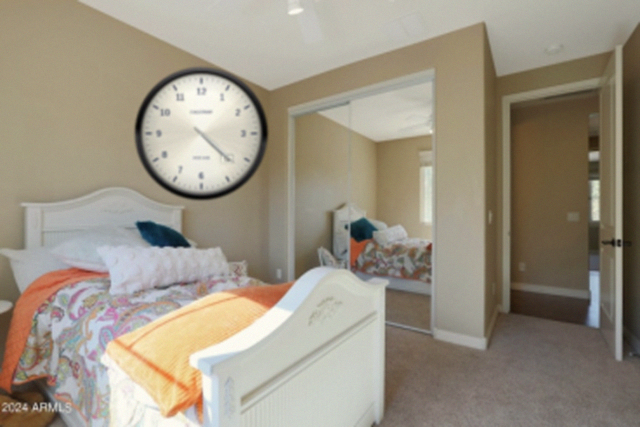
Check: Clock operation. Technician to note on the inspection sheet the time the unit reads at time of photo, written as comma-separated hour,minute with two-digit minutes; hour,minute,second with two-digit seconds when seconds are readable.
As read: 4,22
